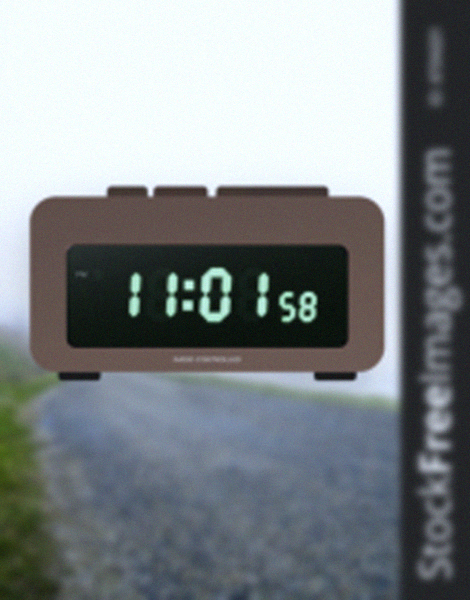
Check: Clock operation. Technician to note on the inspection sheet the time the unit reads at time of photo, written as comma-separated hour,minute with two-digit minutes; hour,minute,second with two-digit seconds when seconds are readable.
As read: 11,01,58
